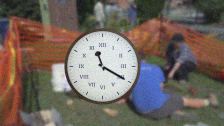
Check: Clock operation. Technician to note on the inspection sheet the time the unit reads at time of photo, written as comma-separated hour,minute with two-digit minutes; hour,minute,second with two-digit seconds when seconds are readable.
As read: 11,20
